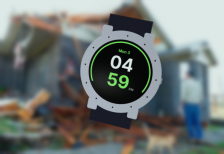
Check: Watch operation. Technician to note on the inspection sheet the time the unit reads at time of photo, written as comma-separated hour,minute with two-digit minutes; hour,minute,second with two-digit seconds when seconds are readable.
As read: 4,59
